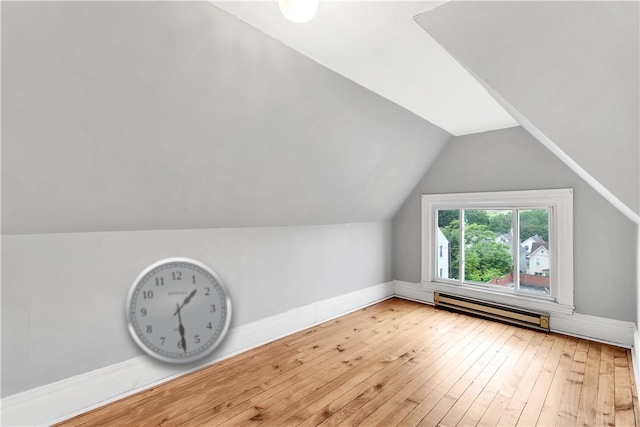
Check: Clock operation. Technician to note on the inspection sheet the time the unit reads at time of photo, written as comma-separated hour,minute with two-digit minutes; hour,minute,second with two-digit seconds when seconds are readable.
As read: 1,29
